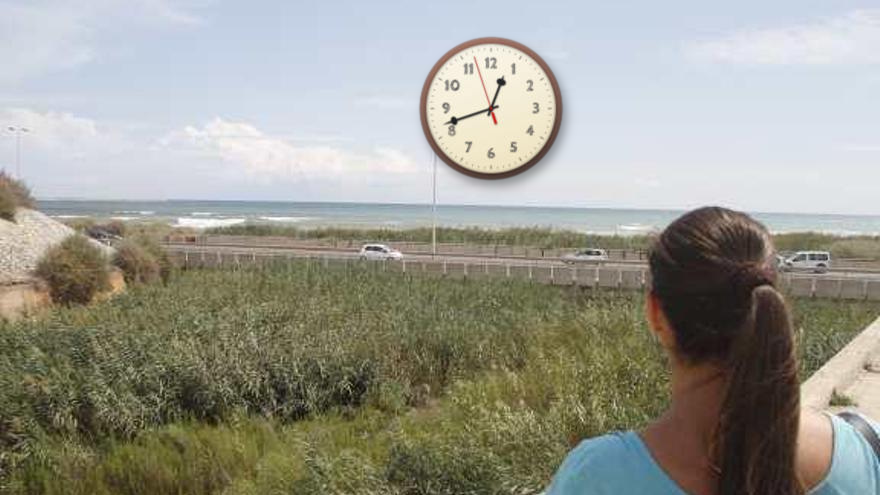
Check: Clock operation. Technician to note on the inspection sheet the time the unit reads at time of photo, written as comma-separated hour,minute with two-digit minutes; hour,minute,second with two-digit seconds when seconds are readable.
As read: 12,41,57
